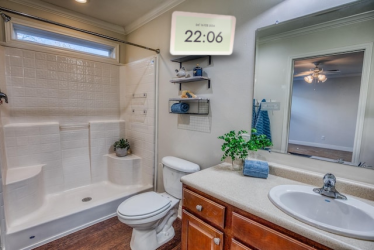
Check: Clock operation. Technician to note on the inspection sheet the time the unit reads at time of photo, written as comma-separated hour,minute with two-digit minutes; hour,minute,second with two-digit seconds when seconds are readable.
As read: 22,06
